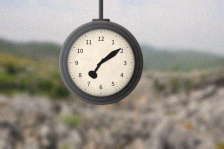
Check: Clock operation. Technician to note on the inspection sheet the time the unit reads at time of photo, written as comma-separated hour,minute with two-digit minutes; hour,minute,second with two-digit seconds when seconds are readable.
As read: 7,09
